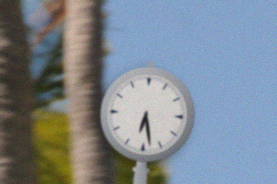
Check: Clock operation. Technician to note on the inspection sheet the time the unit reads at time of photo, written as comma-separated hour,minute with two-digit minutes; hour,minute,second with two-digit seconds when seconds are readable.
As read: 6,28
